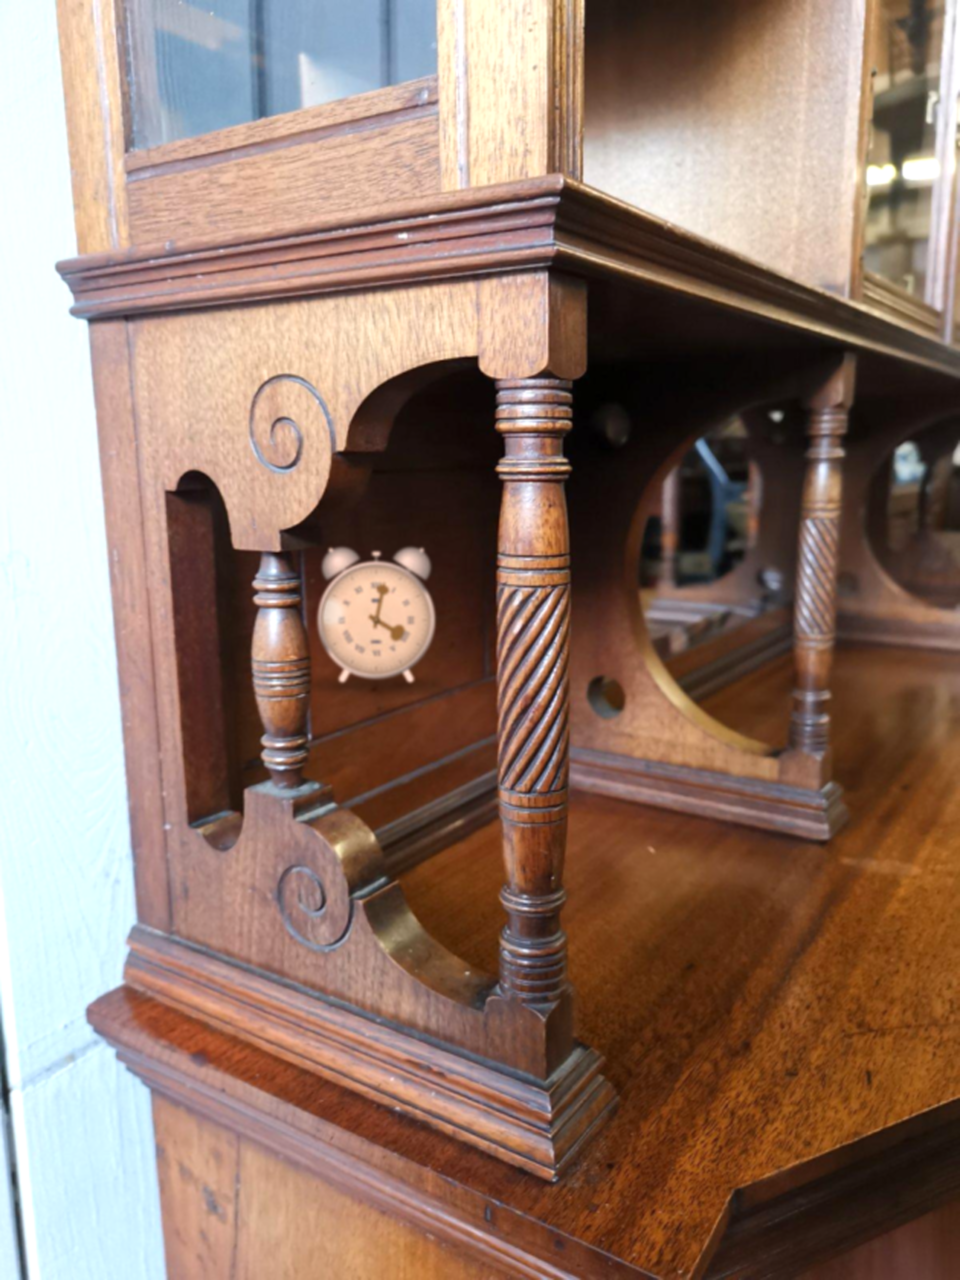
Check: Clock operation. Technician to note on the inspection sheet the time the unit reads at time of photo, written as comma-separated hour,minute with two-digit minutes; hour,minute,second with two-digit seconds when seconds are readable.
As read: 4,02
